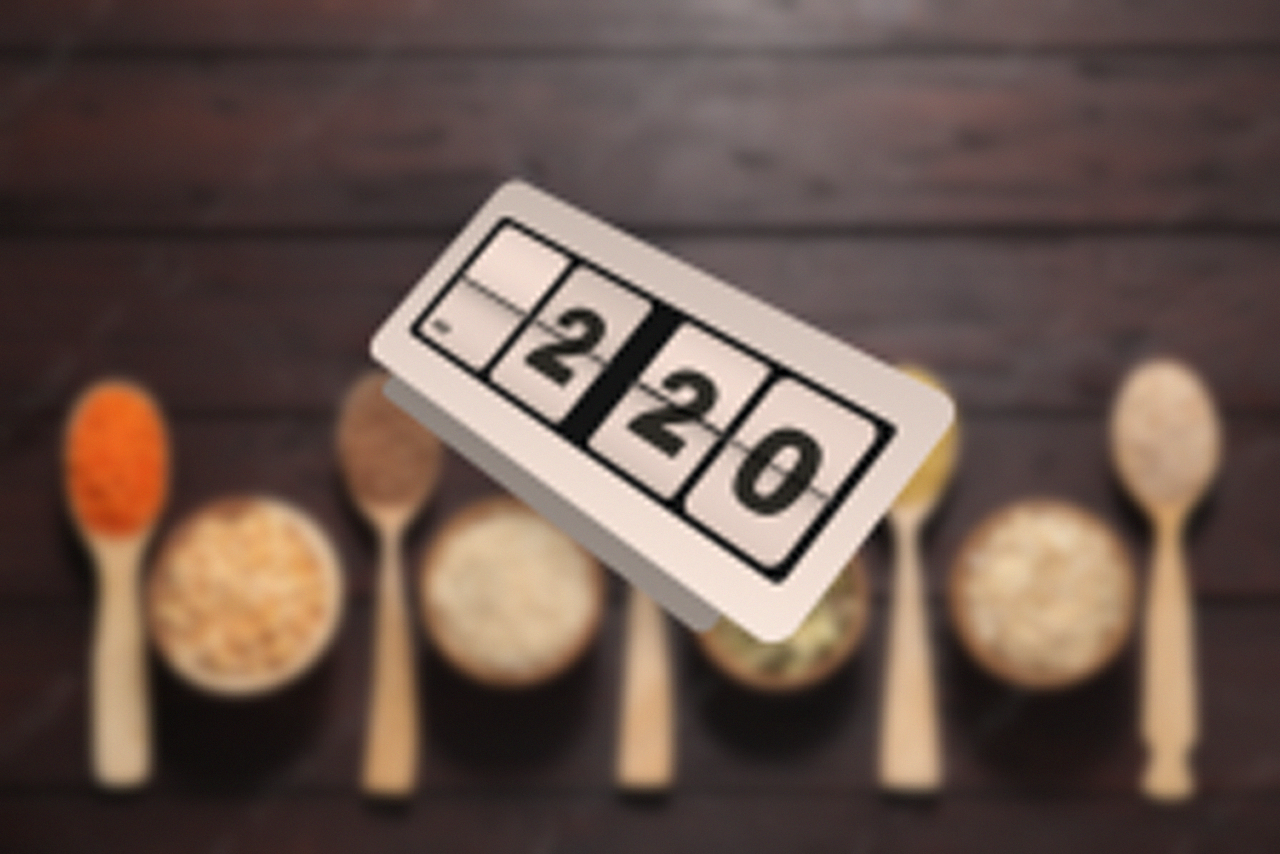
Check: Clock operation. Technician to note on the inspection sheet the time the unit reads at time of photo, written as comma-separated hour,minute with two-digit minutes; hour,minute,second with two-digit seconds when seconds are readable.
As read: 2,20
